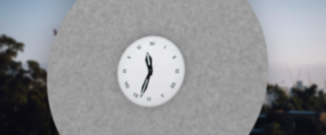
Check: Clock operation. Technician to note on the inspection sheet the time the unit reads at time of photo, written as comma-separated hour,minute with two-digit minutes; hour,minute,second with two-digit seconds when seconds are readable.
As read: 11,33
